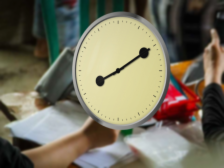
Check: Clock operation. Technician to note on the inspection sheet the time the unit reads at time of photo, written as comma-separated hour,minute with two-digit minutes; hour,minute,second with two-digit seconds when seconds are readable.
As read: 8,10
